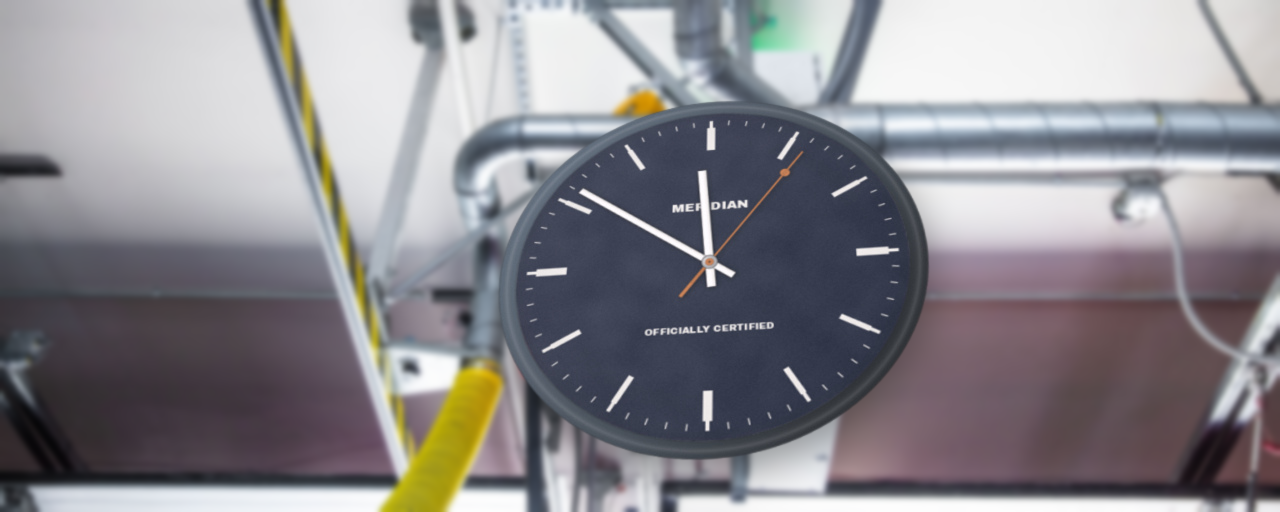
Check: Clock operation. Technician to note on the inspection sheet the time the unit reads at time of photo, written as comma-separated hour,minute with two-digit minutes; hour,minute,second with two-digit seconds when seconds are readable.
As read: 11,51,06
